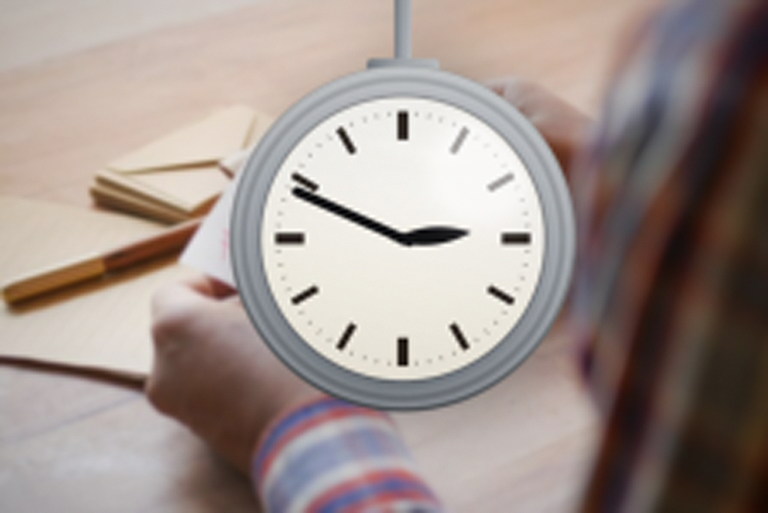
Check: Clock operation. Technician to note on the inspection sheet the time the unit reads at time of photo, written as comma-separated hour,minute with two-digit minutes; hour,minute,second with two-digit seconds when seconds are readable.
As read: 2,49
